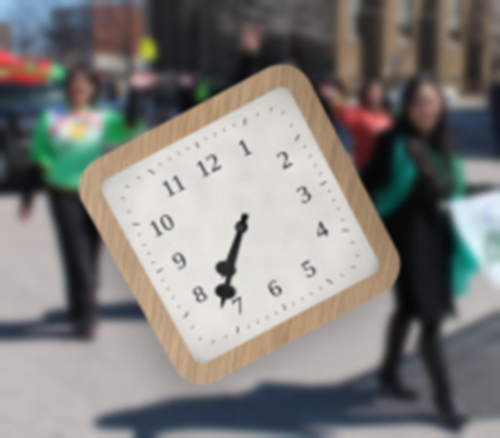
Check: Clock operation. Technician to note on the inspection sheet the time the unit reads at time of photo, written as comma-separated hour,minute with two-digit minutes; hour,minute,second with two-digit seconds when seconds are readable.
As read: 7,37
